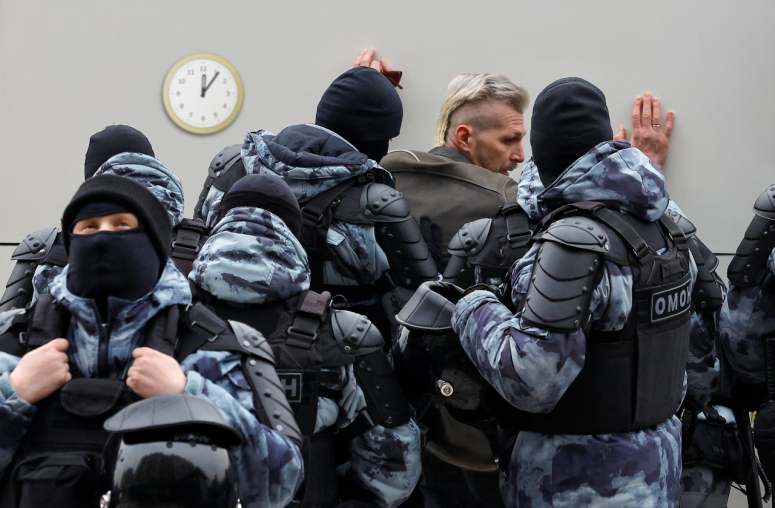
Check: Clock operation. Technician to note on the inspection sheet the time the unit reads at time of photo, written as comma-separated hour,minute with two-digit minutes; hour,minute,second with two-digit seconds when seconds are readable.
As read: 12,06
